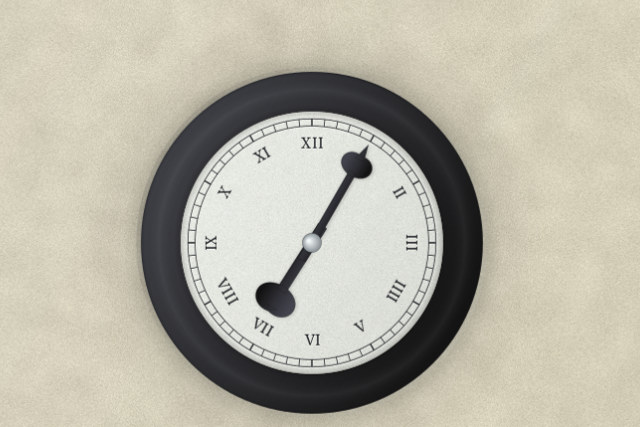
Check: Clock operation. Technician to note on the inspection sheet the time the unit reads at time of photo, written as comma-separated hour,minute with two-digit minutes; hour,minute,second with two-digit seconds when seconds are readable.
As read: 7,05
